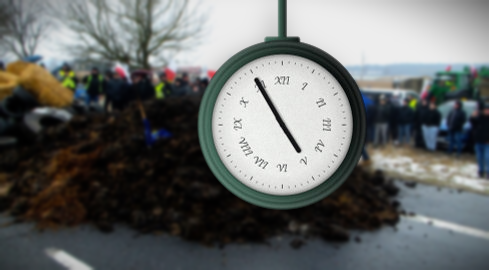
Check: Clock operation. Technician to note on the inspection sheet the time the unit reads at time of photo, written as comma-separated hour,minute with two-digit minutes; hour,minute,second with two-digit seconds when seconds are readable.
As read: 4,55
